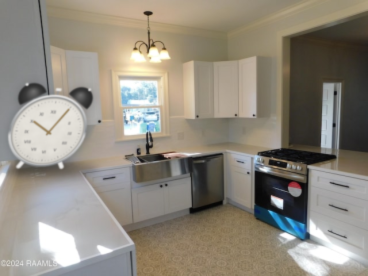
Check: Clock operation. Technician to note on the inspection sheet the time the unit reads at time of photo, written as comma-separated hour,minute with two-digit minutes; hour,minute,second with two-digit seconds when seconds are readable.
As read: 10,05
